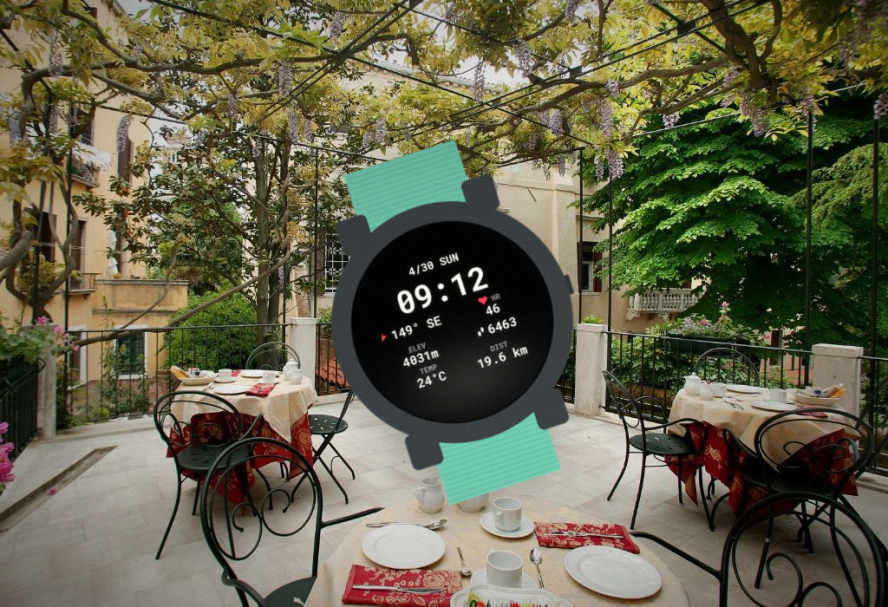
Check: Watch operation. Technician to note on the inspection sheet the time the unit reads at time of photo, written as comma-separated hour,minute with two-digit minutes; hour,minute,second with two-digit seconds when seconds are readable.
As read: 9,12
